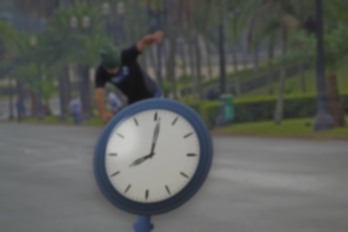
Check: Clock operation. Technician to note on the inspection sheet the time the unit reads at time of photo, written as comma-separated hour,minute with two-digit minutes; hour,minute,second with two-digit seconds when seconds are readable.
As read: 8,01
